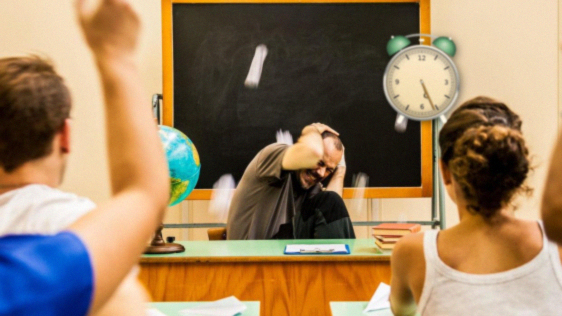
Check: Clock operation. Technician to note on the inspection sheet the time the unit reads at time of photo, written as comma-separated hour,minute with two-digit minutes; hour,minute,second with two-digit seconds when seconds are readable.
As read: 5,26
